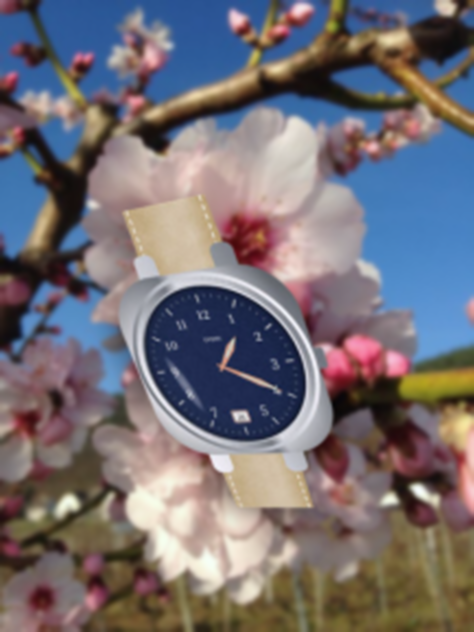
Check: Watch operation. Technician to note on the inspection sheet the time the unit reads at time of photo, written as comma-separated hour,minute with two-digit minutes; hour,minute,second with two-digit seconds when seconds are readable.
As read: 1,20
